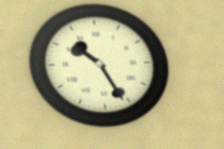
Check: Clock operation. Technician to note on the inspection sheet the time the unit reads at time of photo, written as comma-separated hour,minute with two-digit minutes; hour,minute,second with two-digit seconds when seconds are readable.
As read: 10,26
